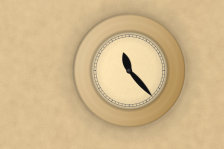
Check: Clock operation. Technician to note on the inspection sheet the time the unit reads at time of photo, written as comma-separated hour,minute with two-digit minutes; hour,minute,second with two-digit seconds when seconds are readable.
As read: 11,23
